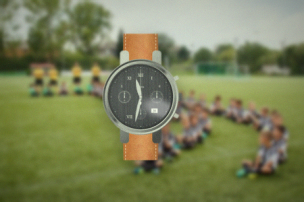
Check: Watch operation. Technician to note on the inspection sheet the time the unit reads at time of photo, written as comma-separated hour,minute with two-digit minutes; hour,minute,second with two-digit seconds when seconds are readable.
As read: 11,32
